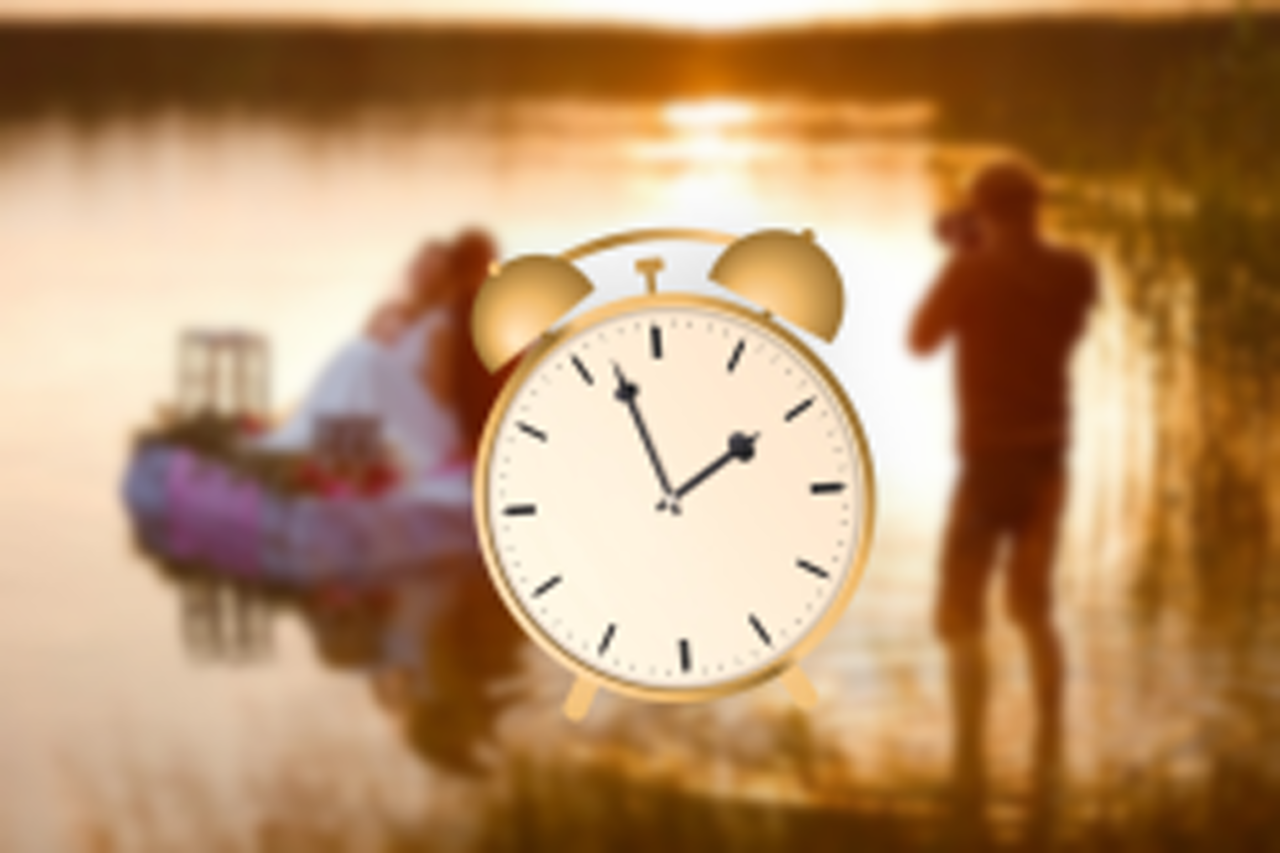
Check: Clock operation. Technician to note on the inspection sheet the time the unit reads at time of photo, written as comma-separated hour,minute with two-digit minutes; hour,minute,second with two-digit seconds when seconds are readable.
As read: 1,57
